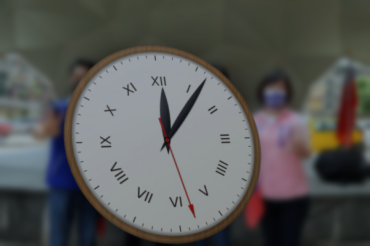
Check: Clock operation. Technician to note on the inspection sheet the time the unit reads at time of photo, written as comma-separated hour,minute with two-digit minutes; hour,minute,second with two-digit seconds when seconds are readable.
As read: 12,06,28
